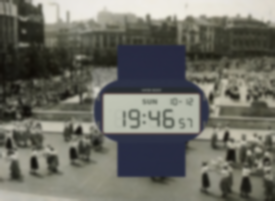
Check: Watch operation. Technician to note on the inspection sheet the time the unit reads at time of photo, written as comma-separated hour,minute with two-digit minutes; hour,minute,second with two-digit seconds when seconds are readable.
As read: 19,46
